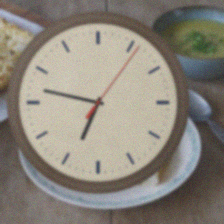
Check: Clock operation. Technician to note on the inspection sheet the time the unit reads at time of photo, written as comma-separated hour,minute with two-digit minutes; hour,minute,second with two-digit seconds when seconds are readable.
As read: 6,47,06
